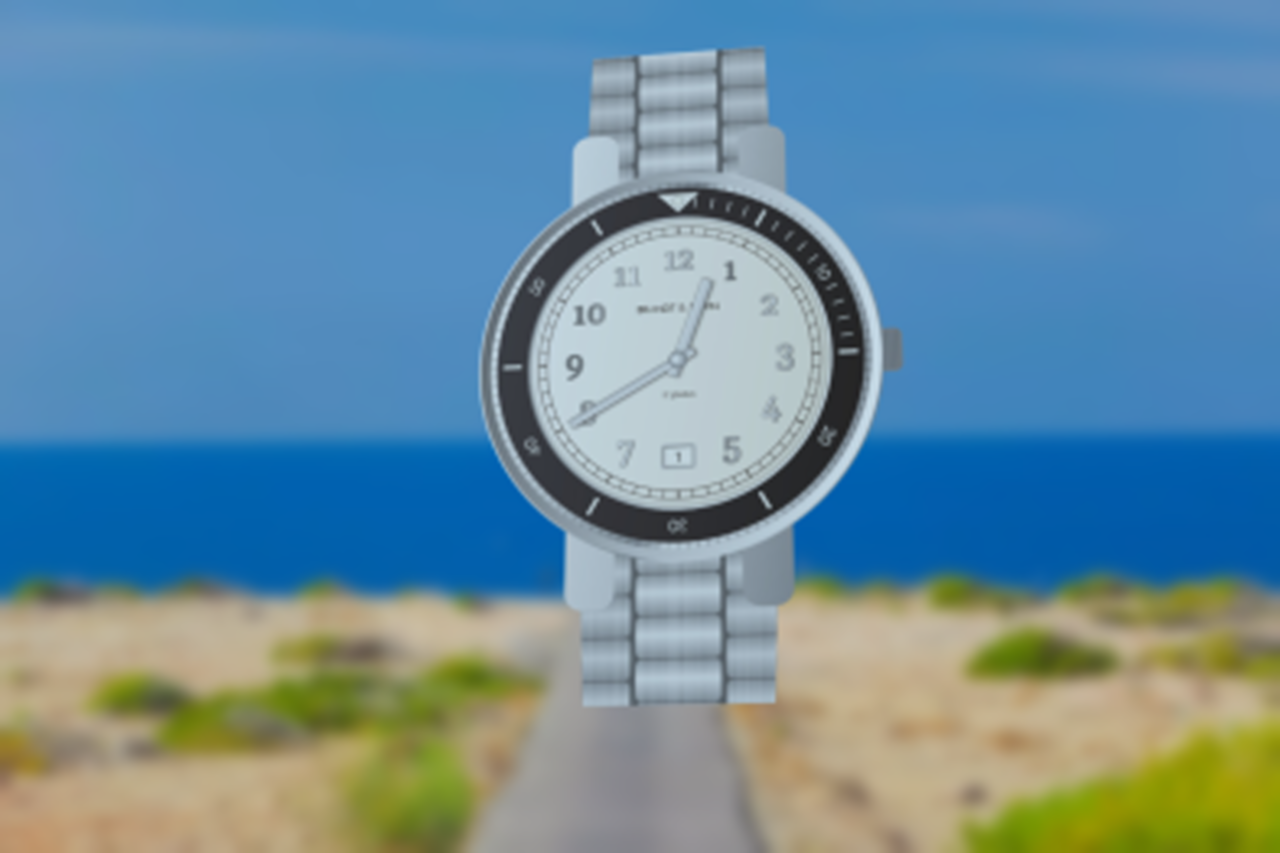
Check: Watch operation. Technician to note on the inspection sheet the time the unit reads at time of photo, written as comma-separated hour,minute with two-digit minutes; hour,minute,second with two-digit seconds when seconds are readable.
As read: 12,40
